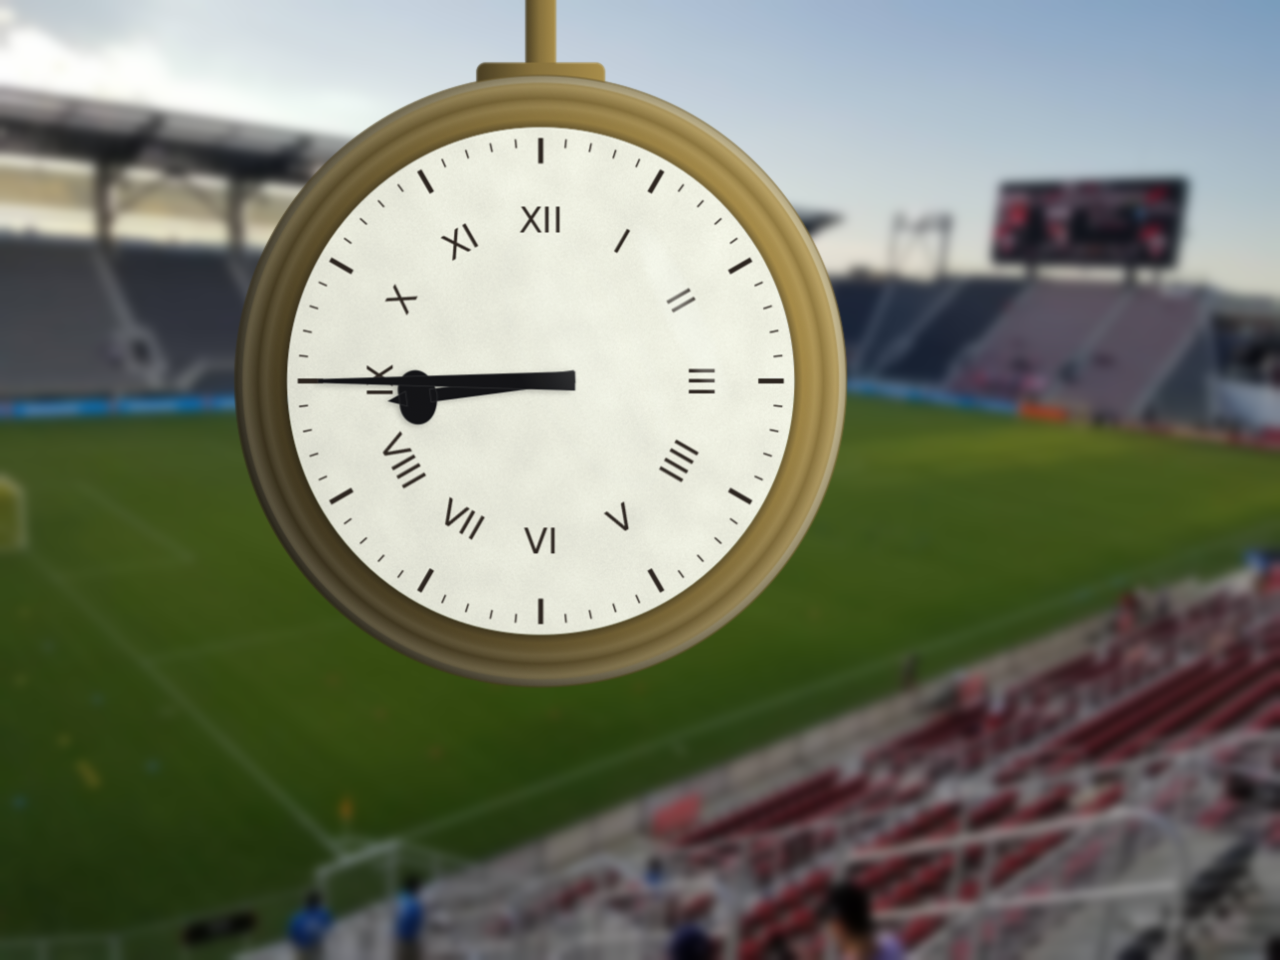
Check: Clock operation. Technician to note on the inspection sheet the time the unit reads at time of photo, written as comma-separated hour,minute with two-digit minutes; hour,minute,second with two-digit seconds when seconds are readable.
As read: 8,45
